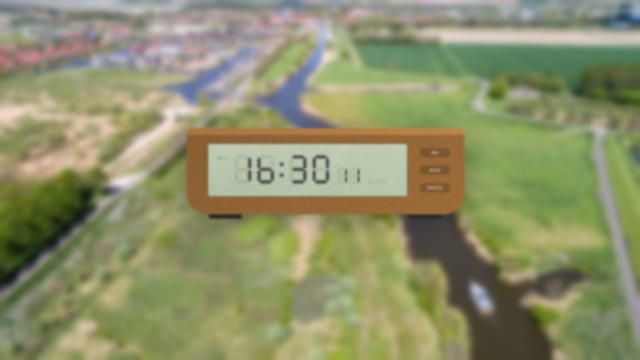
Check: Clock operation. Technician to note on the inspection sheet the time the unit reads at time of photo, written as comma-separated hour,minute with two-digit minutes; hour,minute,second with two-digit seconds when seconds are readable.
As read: 16,30,11
